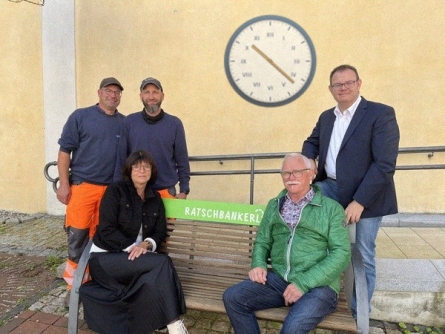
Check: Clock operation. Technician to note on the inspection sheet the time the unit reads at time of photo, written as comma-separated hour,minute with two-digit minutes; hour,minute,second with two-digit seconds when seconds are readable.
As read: 10,22
